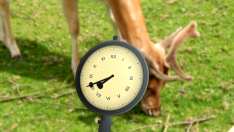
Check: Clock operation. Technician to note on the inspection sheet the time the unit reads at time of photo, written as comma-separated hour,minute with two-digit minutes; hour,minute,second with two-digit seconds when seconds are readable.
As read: 7,41
